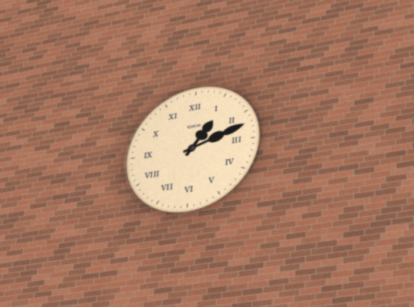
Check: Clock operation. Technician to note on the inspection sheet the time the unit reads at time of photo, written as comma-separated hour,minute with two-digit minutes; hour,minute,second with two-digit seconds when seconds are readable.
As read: 1,12
